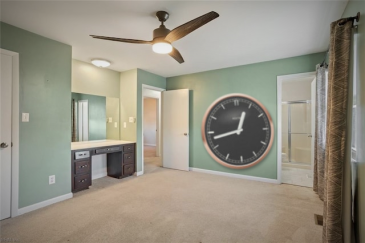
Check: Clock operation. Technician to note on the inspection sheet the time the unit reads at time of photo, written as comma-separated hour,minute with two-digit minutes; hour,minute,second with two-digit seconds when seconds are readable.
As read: 12,43
